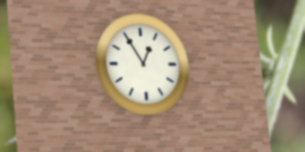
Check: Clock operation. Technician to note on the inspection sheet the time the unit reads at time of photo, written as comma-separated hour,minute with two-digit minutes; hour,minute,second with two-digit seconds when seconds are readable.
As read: 12,55
